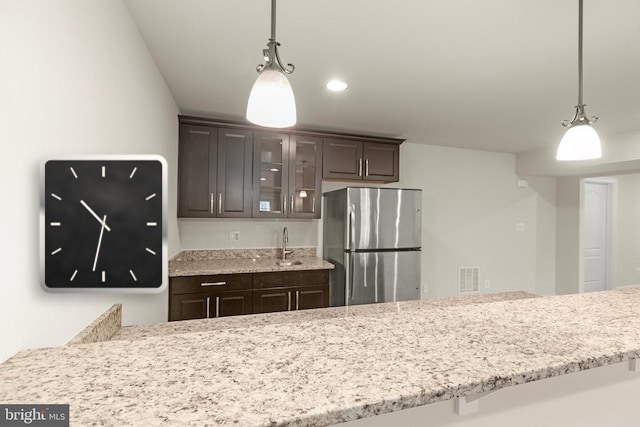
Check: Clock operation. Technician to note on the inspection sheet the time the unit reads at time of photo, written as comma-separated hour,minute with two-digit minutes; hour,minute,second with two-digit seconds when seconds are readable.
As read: 10,32
